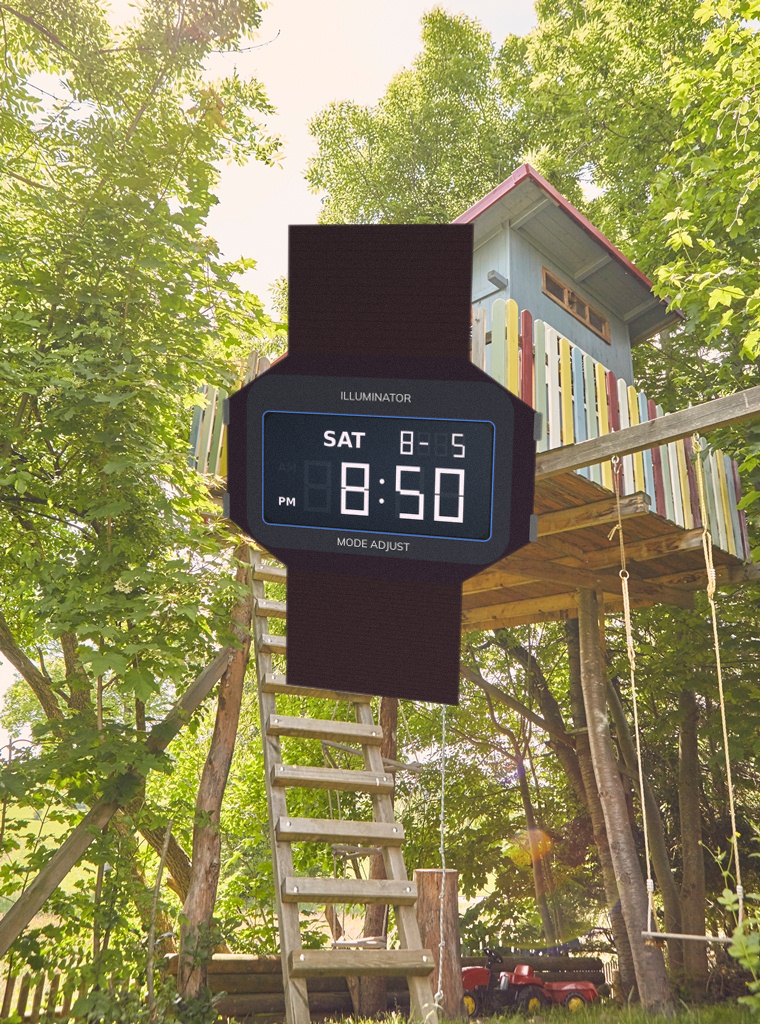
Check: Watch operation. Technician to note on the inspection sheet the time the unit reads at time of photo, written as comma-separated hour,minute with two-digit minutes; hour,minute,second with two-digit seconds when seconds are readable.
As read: 8,50
